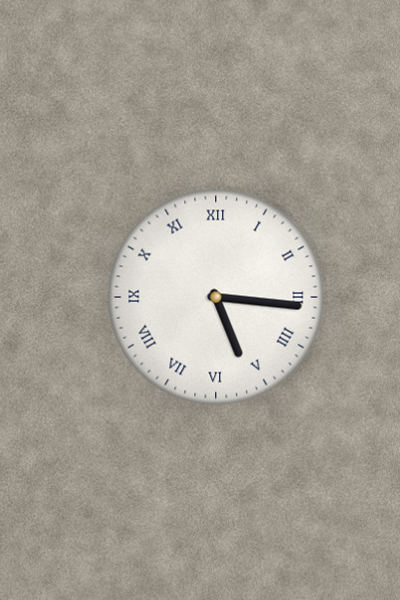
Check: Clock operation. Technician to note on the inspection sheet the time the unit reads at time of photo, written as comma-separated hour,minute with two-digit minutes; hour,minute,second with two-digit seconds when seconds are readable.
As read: 5,16
